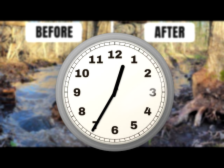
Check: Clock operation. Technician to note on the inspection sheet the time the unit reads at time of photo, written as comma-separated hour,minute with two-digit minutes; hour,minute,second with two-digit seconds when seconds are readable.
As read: 12,35
